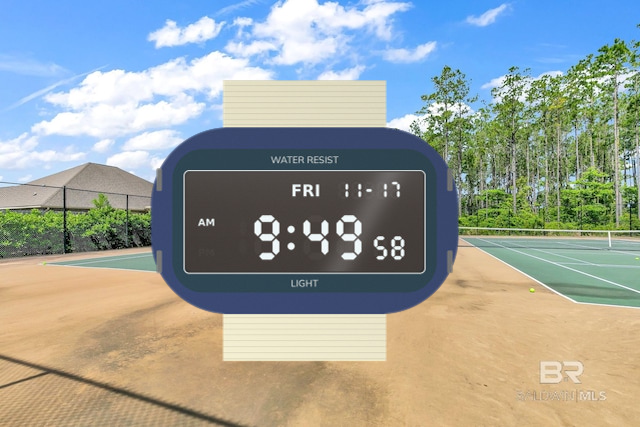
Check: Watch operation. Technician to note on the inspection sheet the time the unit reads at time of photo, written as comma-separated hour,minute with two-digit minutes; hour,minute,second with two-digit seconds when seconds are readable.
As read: 9,49,58
